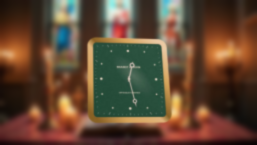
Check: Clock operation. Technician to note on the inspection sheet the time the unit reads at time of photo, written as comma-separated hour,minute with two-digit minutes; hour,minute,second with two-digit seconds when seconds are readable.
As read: 12,28
